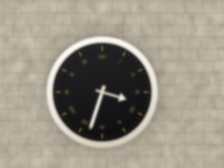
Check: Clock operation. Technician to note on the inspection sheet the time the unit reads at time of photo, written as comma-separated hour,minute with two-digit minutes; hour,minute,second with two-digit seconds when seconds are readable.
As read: 3,33
